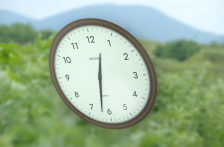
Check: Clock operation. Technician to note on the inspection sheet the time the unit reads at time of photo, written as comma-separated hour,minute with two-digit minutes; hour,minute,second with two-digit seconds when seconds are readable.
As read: 12,32
